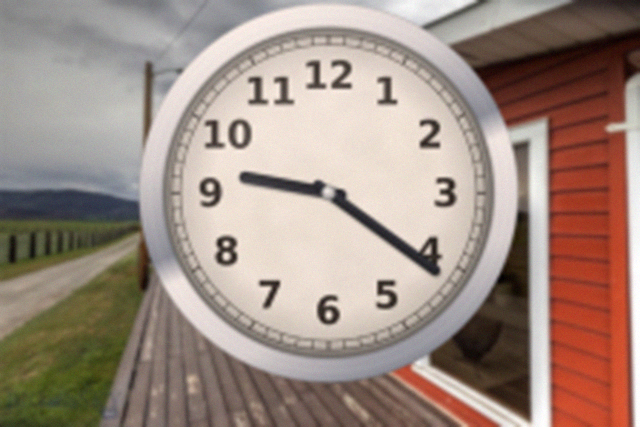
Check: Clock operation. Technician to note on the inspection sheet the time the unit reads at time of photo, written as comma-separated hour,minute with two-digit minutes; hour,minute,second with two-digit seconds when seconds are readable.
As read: 9,21
